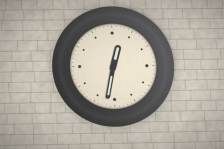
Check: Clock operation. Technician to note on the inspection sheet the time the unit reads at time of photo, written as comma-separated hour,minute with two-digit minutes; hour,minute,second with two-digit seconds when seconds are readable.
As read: 12,32
